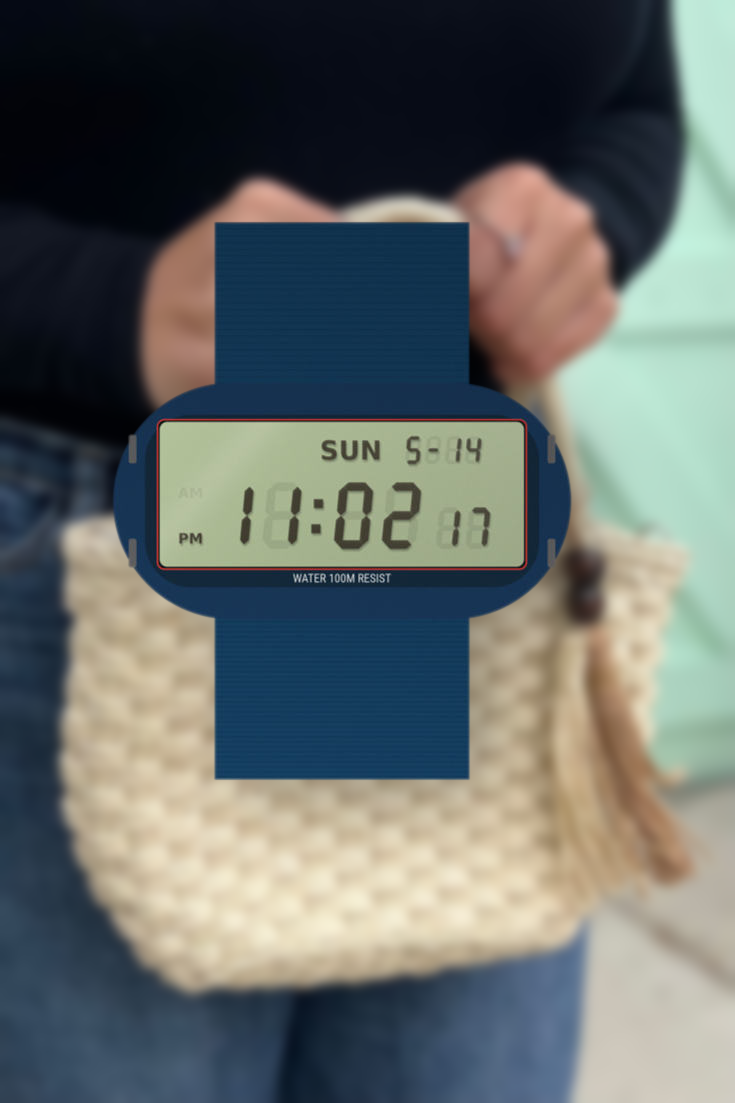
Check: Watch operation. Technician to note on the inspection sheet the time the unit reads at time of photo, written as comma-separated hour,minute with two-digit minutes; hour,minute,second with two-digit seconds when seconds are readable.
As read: 11,02,17
